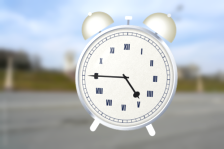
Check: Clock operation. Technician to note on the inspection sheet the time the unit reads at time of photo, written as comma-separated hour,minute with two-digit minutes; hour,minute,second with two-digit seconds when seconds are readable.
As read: 4,45
